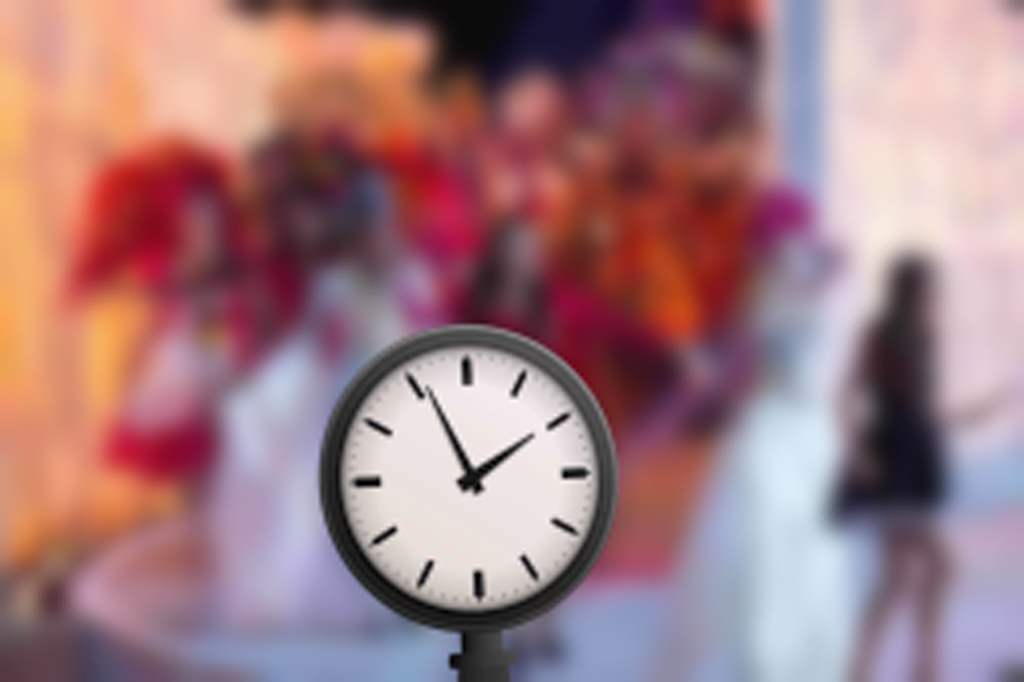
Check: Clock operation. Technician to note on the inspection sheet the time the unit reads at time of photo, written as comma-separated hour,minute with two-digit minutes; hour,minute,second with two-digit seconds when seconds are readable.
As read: 1,56
